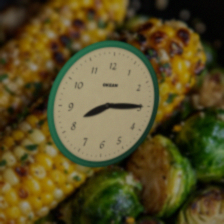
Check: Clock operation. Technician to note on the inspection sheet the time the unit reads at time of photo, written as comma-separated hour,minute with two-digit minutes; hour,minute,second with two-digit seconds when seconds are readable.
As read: 8,15
